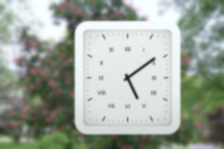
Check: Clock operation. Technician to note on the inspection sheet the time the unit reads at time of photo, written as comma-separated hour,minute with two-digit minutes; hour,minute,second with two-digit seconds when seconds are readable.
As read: 5,09
